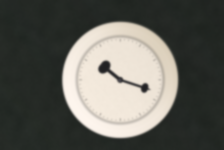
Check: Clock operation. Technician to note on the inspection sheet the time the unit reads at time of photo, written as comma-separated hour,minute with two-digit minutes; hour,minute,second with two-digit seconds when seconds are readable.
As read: 10,18
